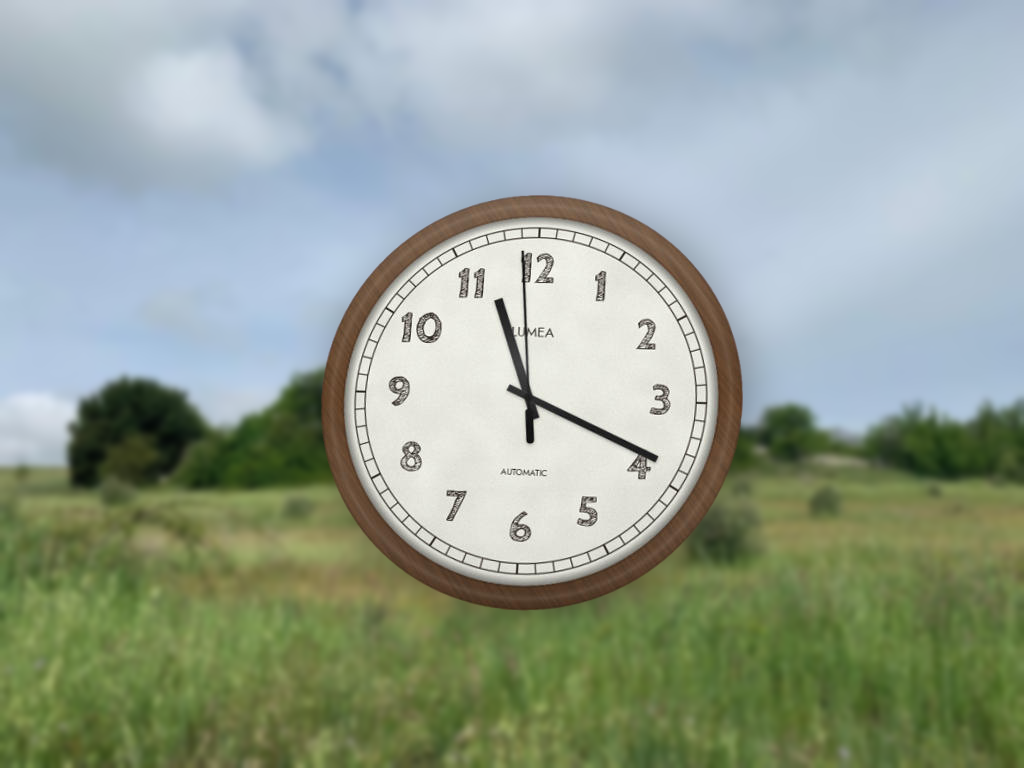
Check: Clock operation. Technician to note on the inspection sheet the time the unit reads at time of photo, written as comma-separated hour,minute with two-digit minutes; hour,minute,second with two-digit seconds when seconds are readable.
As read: 11,18,59
